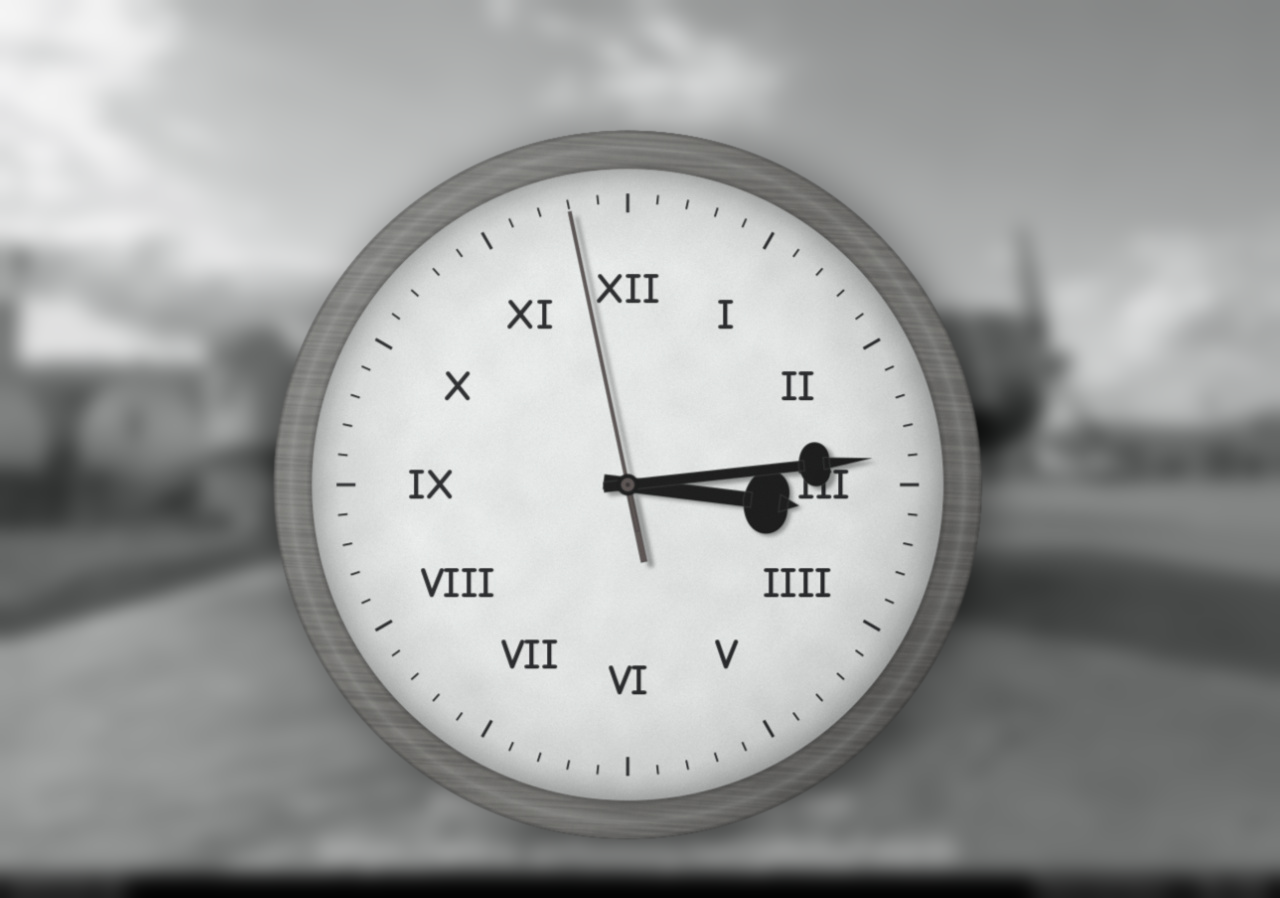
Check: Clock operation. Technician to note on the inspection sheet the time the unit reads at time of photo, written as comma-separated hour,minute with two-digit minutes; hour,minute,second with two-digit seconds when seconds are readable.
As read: 3,13,58
